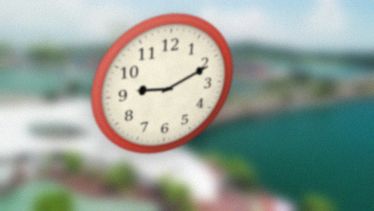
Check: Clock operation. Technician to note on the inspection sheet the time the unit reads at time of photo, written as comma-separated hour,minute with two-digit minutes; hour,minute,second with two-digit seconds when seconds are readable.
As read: 9,11
